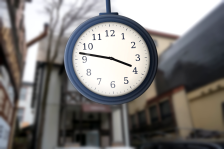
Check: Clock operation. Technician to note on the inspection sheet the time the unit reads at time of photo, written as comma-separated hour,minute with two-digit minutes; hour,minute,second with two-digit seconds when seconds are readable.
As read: 3,47
